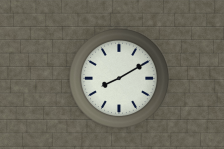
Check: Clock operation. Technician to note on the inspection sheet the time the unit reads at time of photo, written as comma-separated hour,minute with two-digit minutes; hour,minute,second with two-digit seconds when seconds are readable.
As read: 8,10
